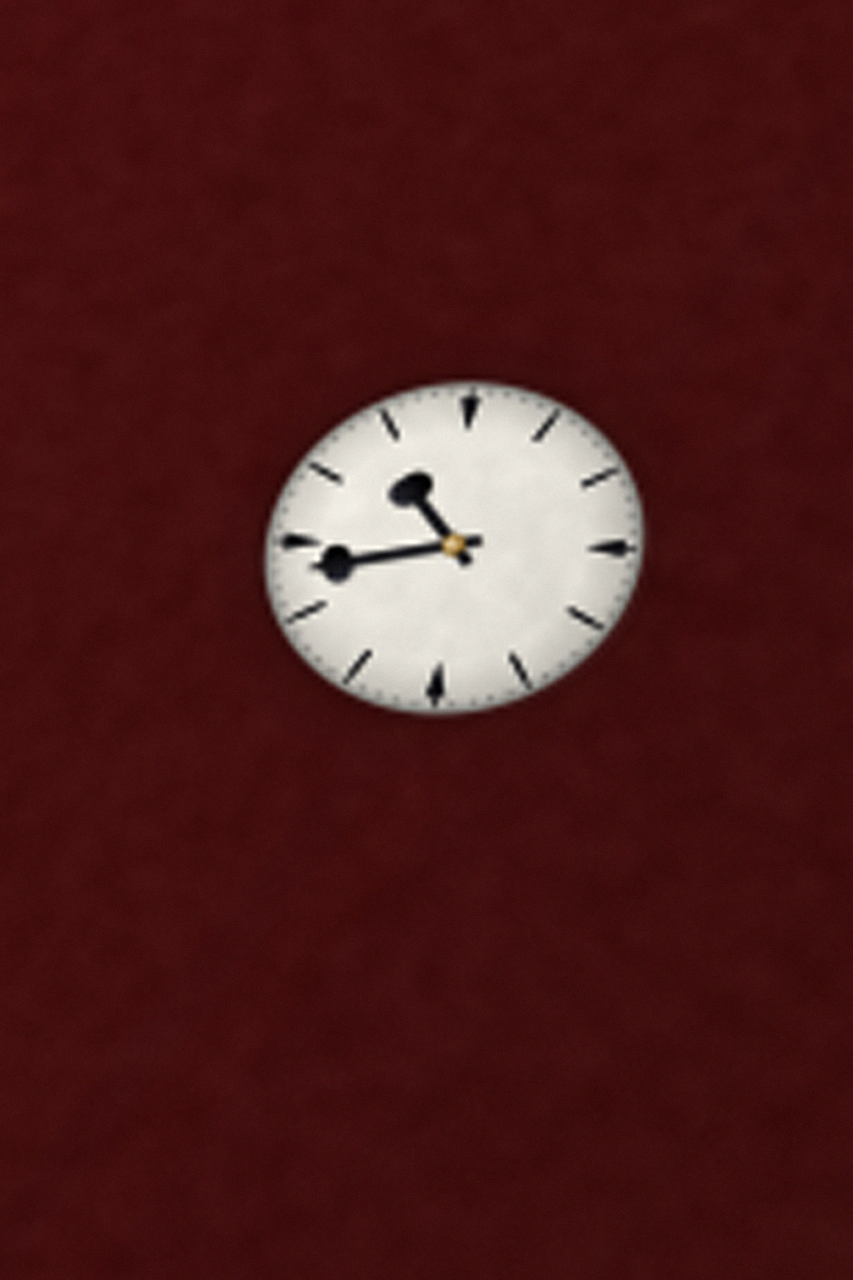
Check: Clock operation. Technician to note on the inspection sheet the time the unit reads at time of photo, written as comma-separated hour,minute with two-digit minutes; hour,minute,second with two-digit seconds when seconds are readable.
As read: 10,43
